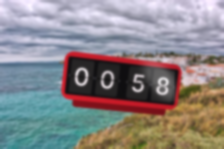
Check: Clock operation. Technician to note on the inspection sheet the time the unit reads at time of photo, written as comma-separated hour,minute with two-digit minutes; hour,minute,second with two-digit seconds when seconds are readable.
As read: 0,58
